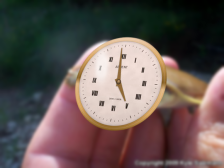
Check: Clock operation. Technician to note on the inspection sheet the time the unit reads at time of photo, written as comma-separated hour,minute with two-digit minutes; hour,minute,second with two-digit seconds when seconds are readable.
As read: 4,59
